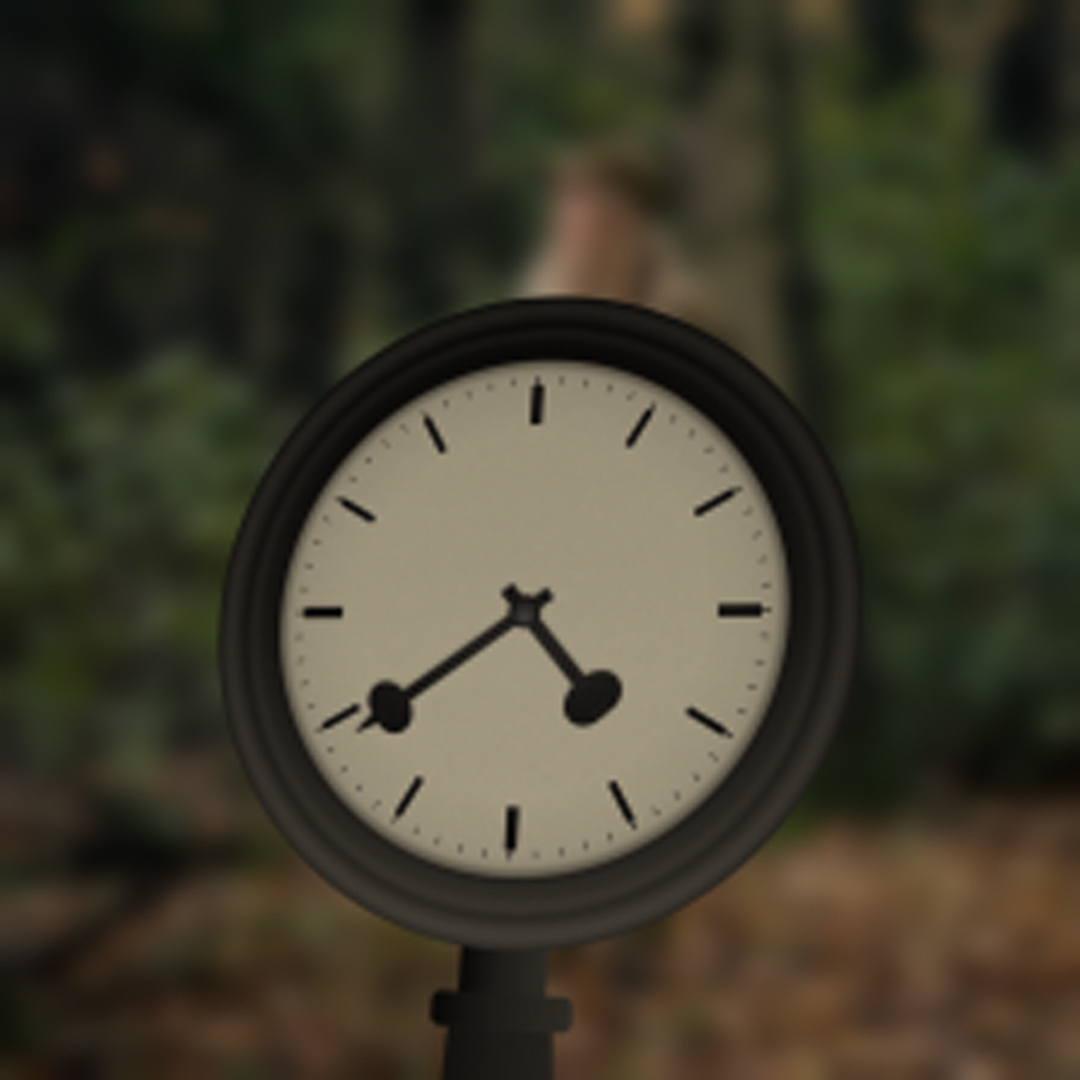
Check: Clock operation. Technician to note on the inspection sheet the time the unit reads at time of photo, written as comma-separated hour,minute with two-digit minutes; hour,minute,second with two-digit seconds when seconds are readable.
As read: 4,39
